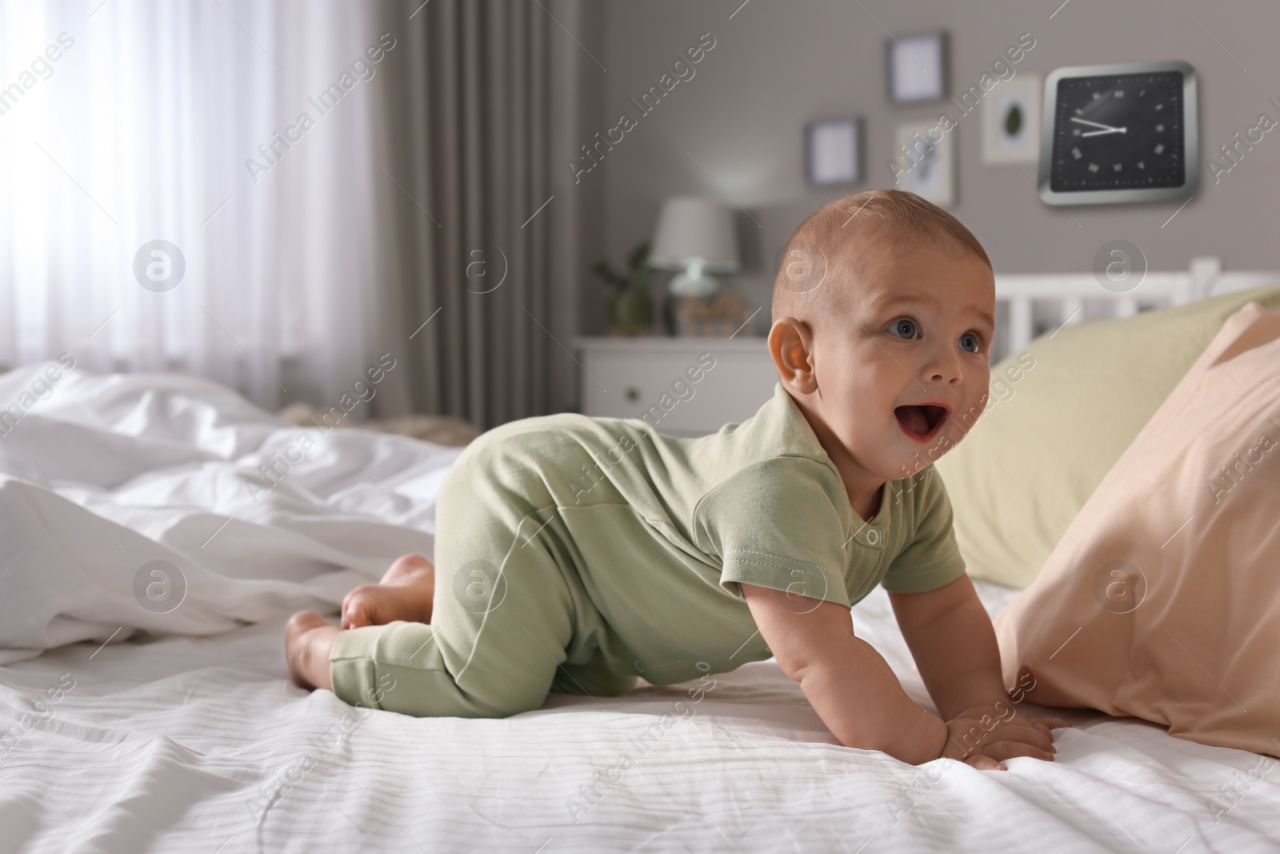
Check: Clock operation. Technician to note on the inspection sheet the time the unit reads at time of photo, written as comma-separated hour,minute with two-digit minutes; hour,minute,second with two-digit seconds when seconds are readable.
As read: 8,48
